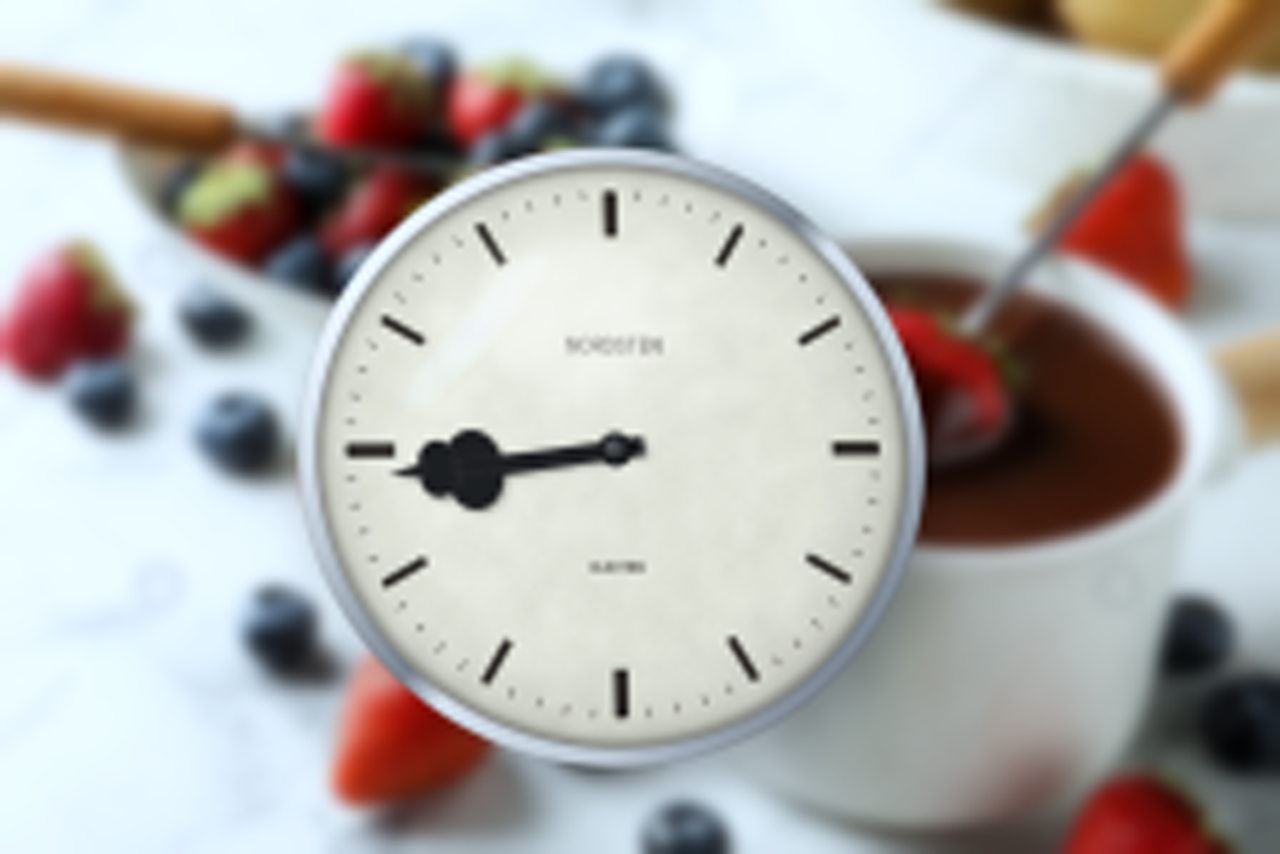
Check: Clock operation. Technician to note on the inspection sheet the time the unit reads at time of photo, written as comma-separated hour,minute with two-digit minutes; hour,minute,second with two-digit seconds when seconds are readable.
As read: 8,44
